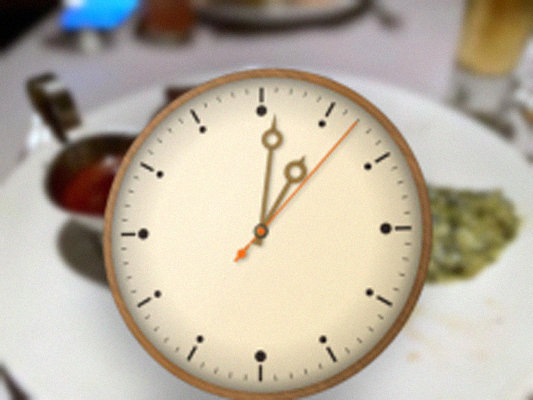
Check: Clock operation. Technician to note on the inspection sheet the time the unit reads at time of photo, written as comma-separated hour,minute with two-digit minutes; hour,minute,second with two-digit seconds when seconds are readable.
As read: 1,01,07
